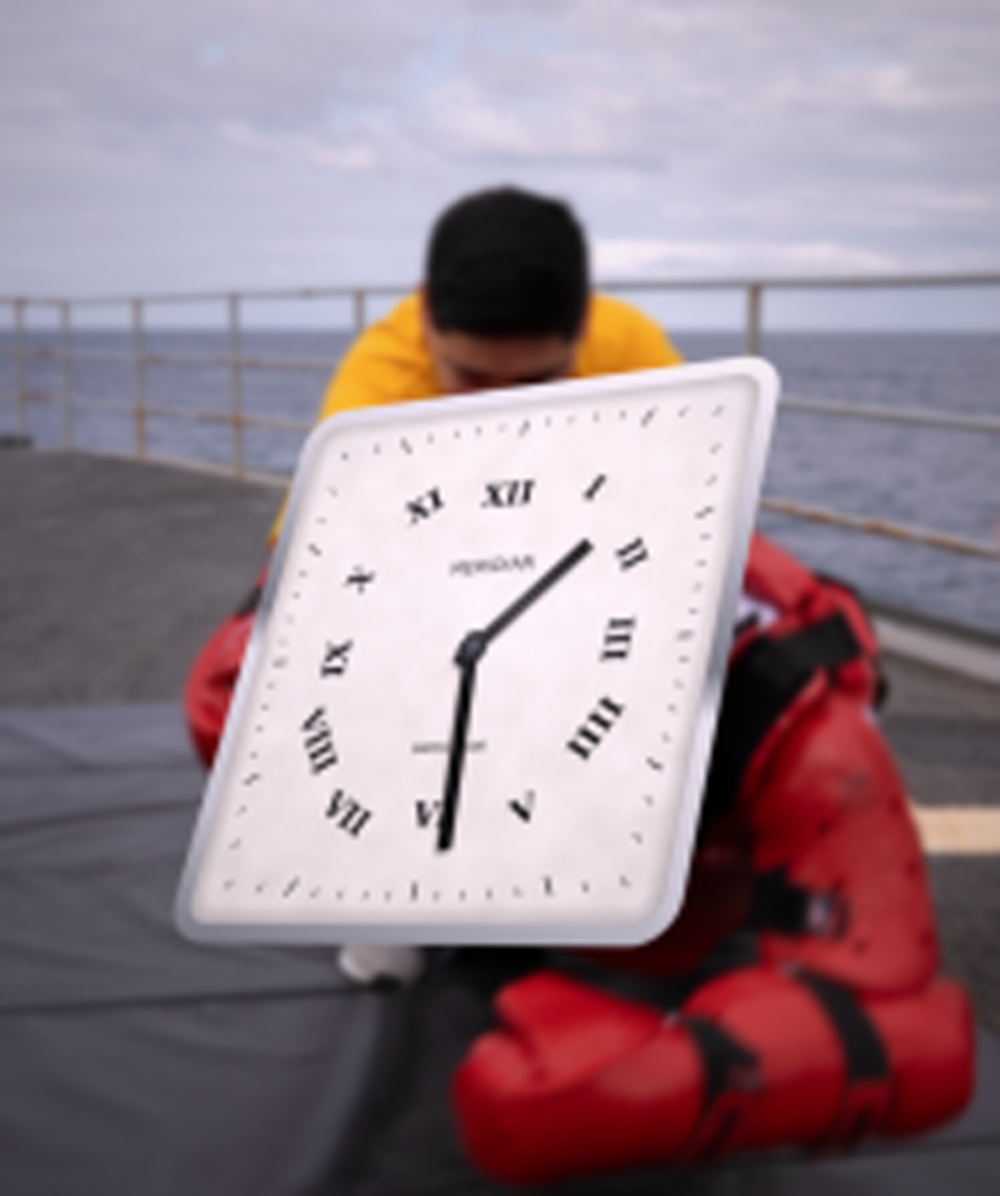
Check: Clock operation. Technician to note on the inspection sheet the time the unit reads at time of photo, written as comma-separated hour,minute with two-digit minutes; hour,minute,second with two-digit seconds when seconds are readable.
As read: 1,29
